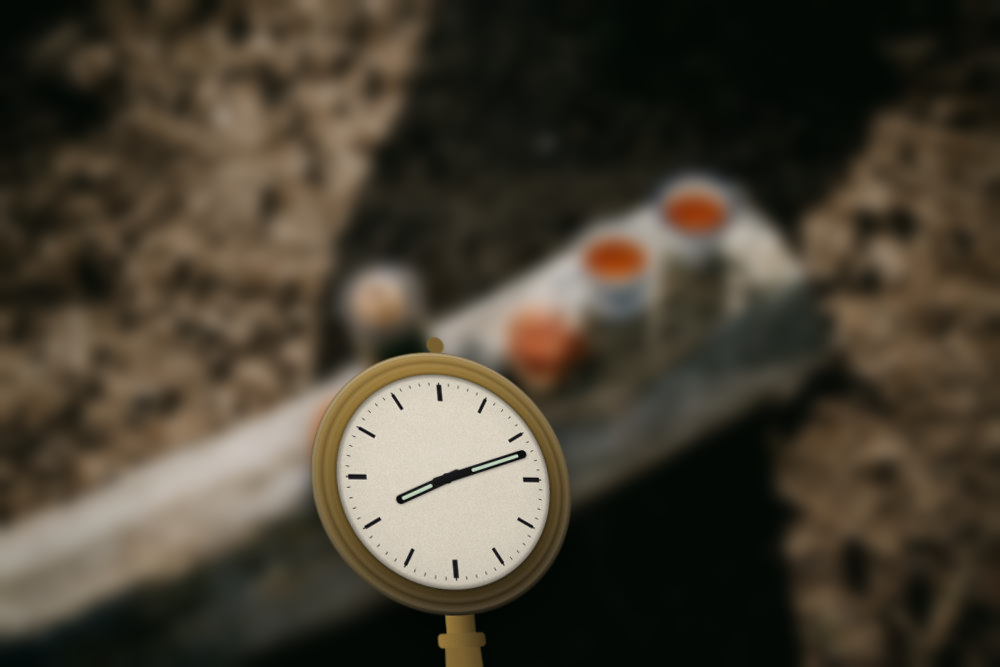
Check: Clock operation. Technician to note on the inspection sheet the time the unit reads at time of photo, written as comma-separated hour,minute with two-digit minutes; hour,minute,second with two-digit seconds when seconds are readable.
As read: 8,12
